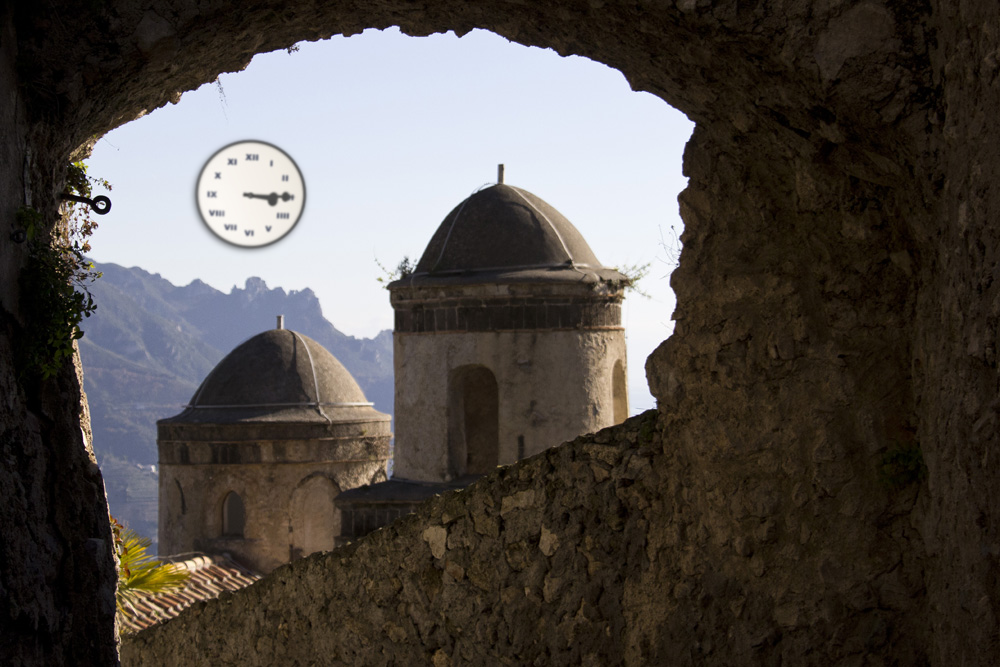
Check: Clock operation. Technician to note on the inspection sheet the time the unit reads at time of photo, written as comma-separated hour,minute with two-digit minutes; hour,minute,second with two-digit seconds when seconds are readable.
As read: 3,15
